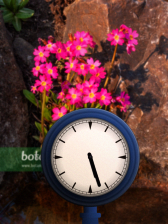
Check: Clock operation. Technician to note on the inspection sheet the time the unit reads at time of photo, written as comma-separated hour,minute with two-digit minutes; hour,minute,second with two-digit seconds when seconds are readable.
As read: 5,27
